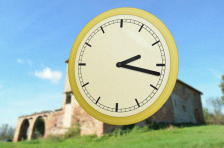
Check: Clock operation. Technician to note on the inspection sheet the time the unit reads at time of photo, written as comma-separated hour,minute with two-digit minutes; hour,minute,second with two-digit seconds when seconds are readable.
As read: 2,17
